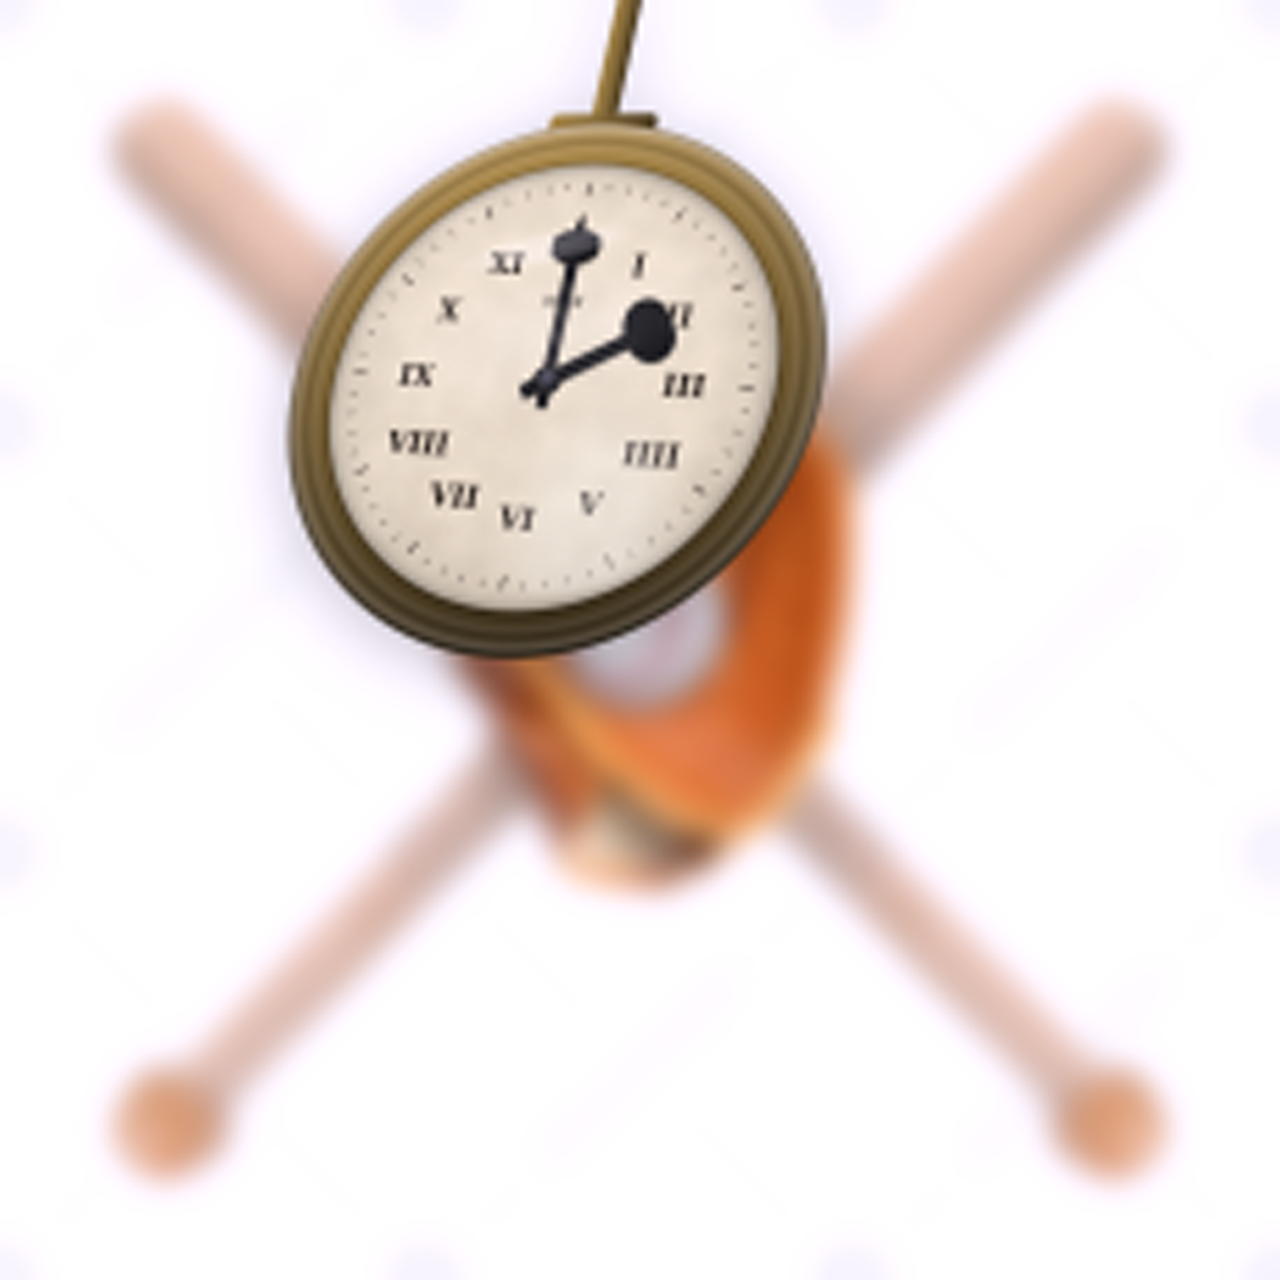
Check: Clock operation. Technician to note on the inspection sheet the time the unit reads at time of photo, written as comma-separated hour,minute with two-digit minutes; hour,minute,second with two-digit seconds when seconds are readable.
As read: 2,00
